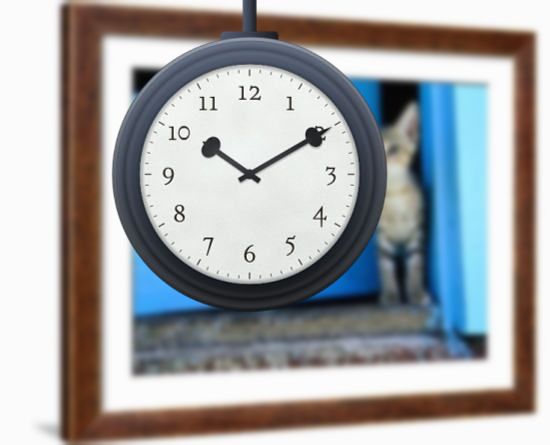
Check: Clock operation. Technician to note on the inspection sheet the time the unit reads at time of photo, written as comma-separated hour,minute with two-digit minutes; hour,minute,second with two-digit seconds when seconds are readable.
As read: 10,10
